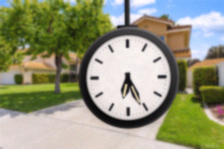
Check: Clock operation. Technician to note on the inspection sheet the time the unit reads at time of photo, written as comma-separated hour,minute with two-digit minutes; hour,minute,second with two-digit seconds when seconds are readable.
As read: 6,26
